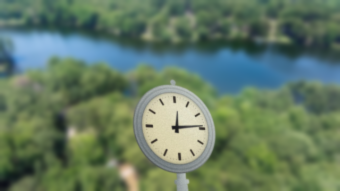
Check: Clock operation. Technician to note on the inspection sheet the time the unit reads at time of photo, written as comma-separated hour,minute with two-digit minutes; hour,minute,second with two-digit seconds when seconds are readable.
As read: 12,14
